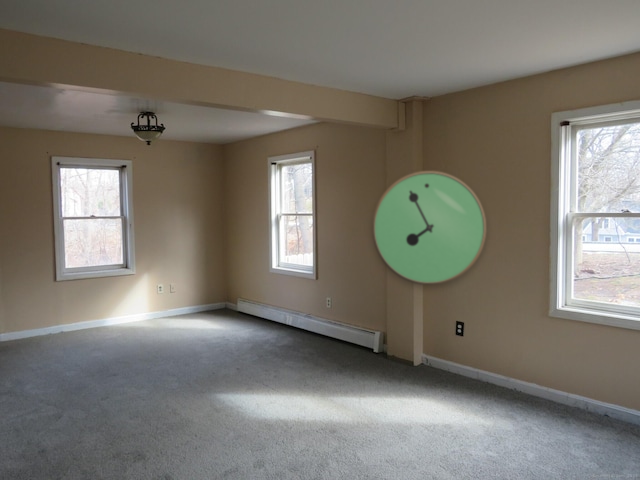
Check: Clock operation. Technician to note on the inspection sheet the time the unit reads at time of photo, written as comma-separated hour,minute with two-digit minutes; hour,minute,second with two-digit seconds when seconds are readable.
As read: 7,56
